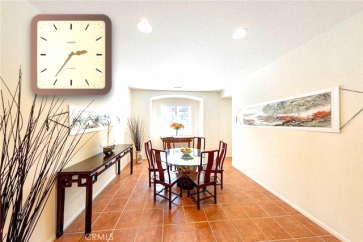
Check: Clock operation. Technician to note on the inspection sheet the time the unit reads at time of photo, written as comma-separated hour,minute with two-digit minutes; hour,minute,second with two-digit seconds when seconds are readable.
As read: 2,36
